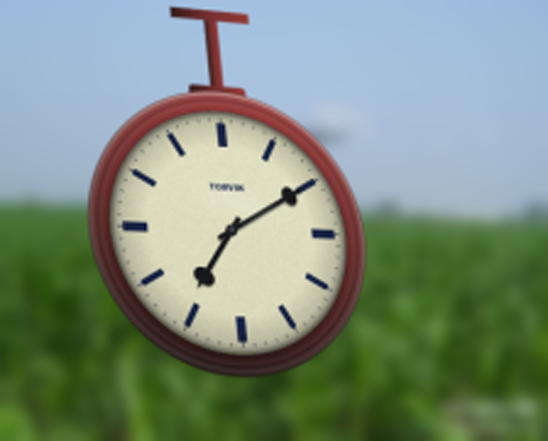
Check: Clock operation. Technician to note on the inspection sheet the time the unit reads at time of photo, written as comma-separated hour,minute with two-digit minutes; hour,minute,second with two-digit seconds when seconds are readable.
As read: 7,10
